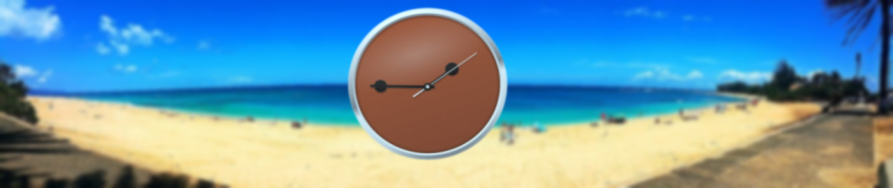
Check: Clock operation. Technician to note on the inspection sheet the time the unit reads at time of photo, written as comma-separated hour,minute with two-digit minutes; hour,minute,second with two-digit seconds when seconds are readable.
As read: 1,45,09
